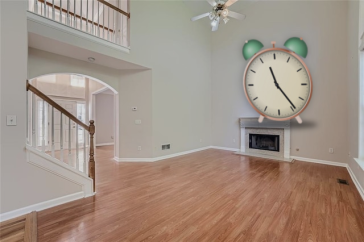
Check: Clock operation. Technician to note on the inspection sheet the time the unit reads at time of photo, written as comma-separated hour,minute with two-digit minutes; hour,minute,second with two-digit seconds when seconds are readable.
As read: 11,24
